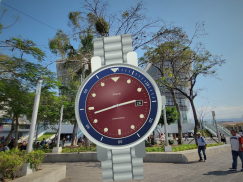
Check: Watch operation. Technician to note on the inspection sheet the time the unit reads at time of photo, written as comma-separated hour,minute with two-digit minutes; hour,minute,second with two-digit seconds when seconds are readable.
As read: 2,43
